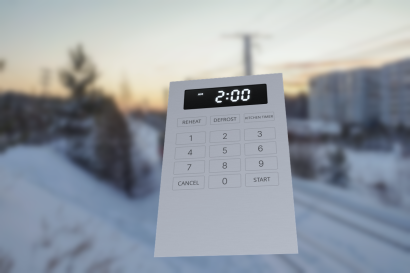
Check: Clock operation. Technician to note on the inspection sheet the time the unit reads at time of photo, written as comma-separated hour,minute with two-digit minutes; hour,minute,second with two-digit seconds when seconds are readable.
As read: 2,00
